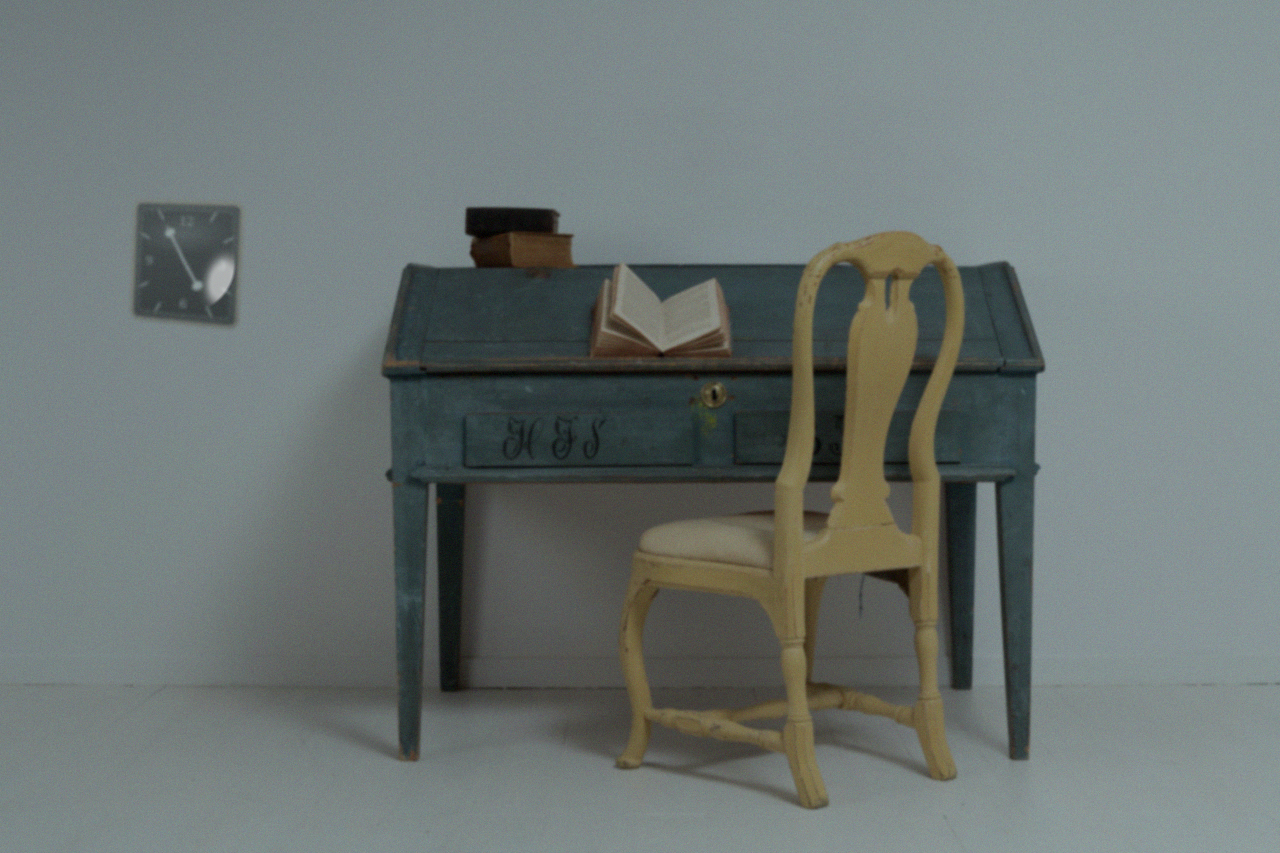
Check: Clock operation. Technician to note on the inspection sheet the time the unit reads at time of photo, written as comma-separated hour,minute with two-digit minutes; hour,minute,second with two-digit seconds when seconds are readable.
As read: 4,55
